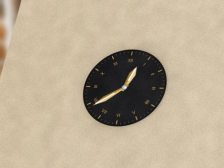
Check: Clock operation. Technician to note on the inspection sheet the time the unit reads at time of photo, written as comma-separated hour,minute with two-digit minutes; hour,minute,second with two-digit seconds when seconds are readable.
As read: 12,39
